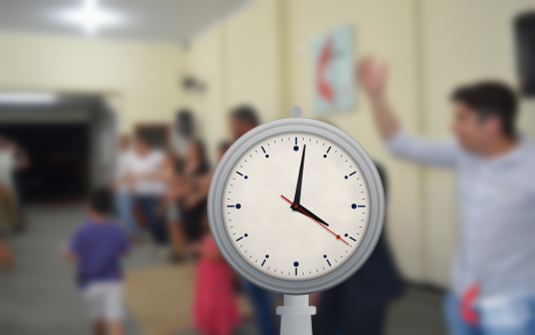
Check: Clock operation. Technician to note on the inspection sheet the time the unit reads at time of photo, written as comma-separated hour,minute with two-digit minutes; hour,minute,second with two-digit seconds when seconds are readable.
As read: 4,01,21
